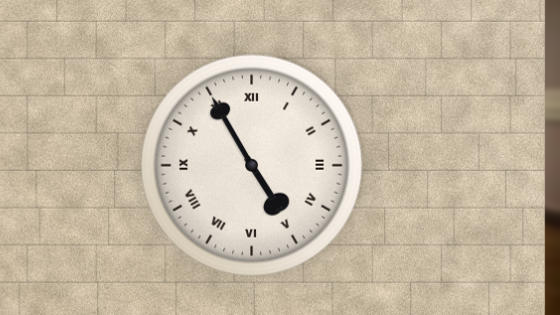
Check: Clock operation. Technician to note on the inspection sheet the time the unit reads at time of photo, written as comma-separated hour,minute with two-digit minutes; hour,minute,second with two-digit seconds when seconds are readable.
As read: 4,55
